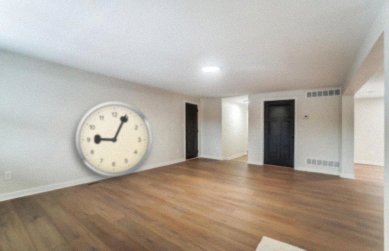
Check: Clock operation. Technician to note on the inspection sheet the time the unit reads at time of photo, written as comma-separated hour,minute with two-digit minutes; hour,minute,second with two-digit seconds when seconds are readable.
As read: 9,04
